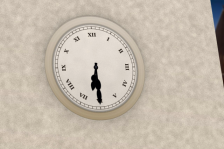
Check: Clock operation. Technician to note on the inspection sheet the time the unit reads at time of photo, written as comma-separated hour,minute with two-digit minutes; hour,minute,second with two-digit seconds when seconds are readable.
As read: 6,30
